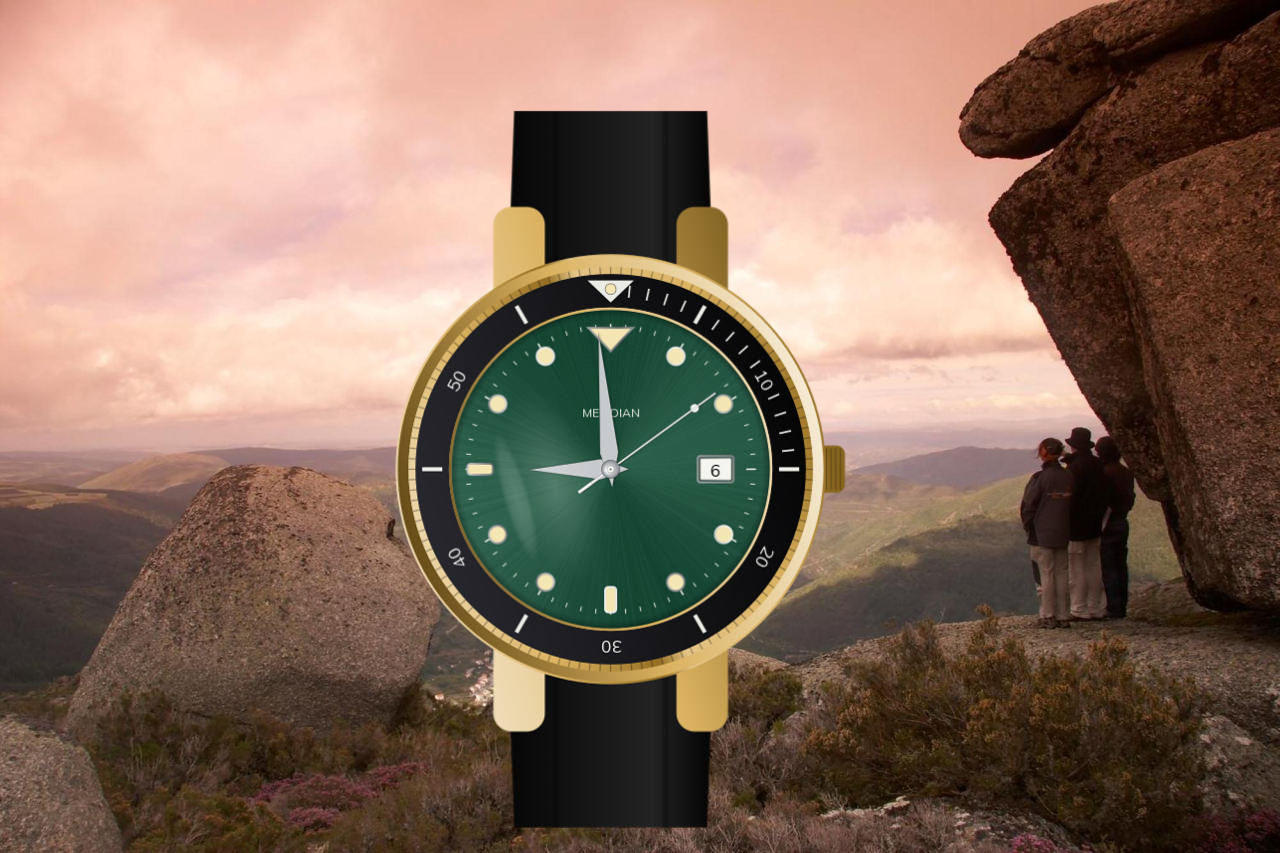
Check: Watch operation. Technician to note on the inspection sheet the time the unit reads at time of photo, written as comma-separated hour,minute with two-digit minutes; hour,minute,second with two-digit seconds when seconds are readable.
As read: 8,59,09
